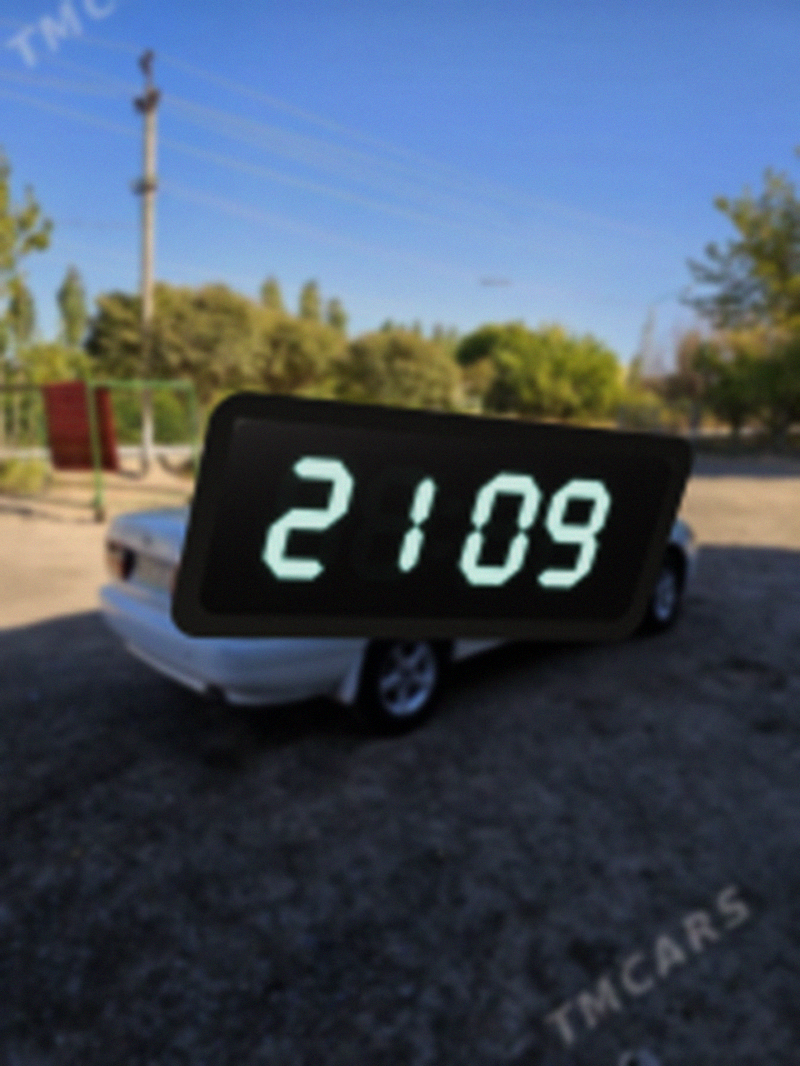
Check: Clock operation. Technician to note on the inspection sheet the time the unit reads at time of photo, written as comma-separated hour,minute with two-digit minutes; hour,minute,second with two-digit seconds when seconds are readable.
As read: 21,09
